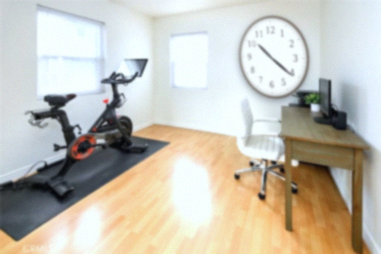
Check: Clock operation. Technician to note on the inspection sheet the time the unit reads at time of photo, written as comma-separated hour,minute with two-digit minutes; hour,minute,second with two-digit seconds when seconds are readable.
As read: 10,21
